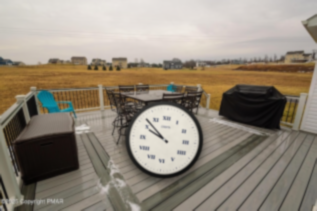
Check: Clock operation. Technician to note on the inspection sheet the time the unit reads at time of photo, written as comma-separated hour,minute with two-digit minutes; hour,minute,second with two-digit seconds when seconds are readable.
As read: 9,52
